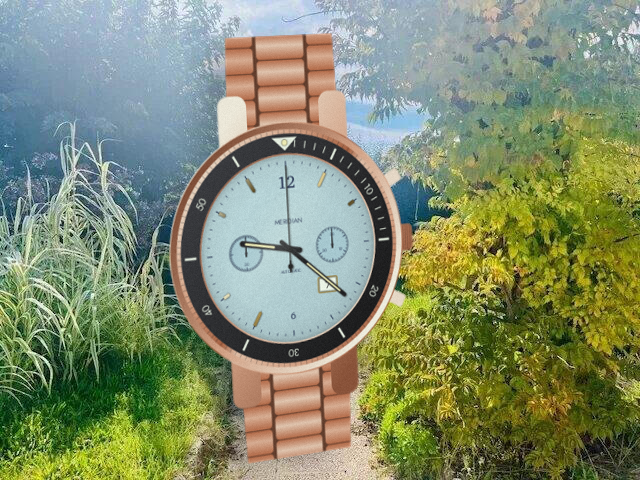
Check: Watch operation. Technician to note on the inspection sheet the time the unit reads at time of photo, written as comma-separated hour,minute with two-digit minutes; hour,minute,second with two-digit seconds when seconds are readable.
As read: 9,22
